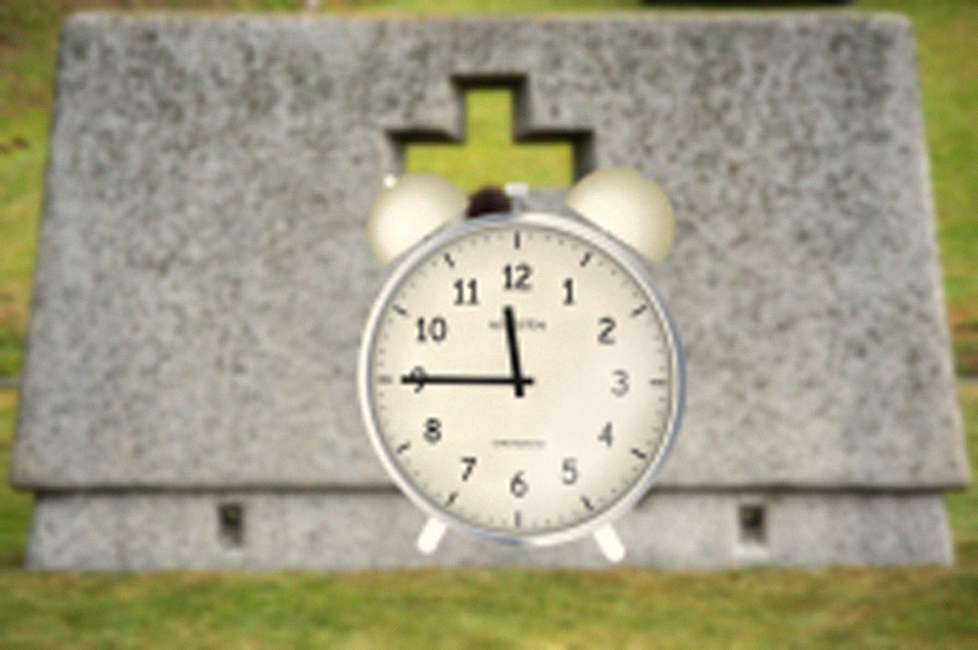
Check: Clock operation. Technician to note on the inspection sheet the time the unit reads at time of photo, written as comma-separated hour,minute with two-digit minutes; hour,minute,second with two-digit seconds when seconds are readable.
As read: 11,45
